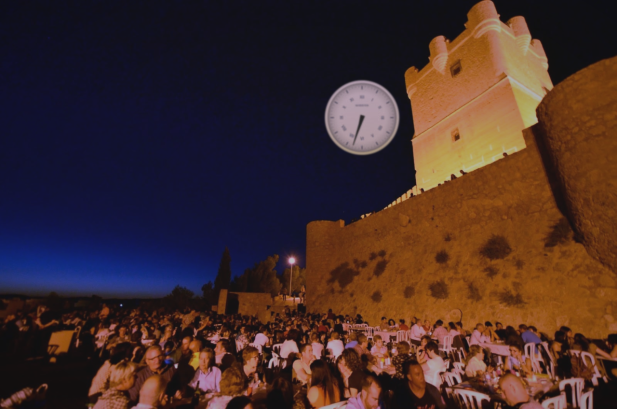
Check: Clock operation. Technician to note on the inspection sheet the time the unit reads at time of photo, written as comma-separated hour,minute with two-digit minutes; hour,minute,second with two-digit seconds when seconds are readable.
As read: 6,33
